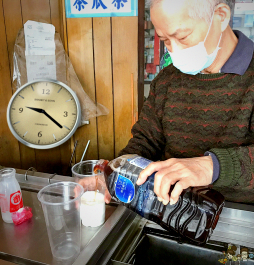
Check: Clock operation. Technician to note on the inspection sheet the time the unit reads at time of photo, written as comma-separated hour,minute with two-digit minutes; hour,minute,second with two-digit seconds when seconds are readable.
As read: 9,21
